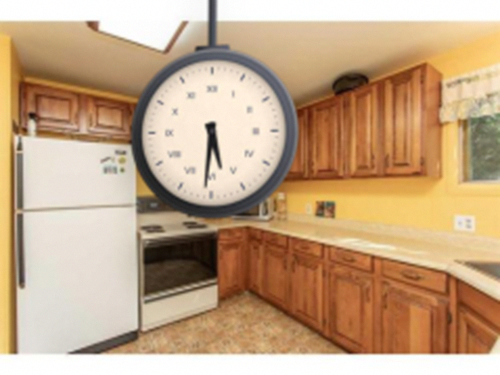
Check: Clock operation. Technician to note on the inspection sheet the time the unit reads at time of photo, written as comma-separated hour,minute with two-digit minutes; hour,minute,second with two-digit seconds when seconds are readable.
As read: 5,31
